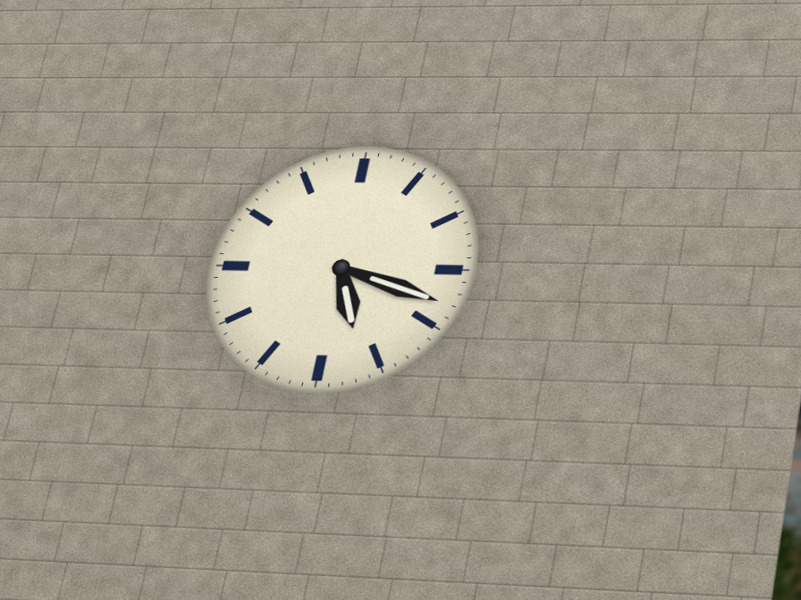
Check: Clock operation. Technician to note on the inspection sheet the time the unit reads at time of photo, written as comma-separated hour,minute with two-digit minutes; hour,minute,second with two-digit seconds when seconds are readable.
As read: 5,18
